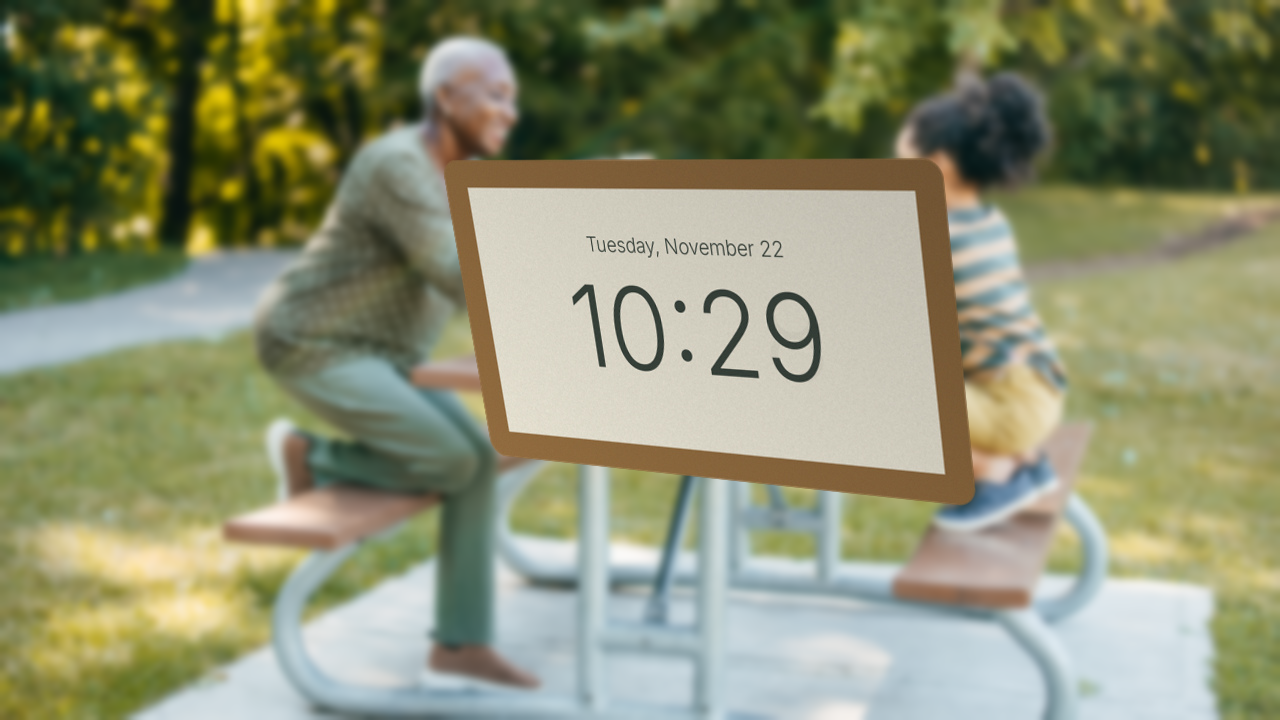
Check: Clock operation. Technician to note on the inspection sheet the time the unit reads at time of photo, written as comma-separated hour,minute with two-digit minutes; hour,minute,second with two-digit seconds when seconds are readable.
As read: 10,29
